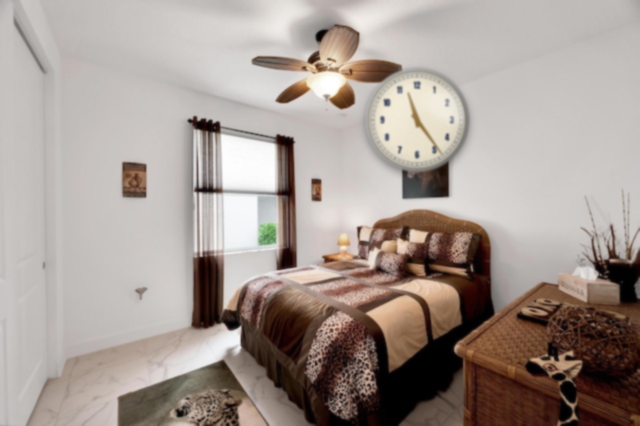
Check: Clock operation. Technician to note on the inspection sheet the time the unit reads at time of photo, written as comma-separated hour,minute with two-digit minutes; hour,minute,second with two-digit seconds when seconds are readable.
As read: 11,24
